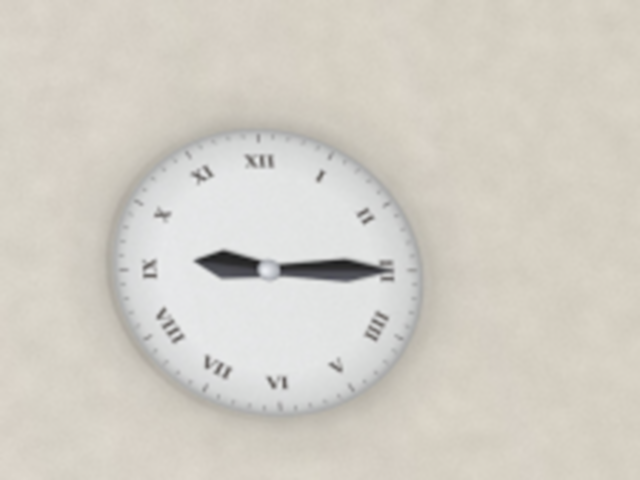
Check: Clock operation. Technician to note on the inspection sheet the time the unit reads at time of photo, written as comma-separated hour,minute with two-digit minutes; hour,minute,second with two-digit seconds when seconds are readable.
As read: 9,15
